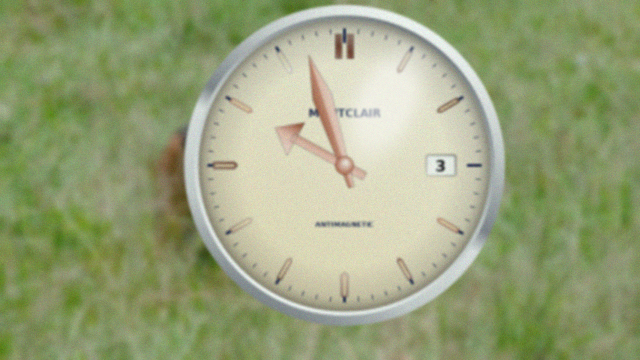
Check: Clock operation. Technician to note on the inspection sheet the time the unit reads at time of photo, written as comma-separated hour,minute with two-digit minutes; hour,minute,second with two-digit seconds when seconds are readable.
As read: 9,57
